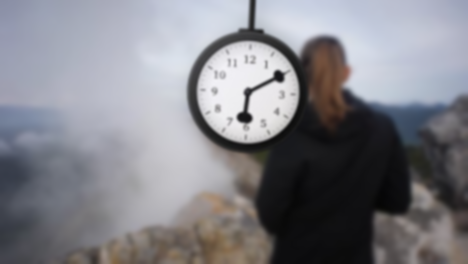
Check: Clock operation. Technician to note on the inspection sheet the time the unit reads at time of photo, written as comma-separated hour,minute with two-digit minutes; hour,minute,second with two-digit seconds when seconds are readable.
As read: 6,10
